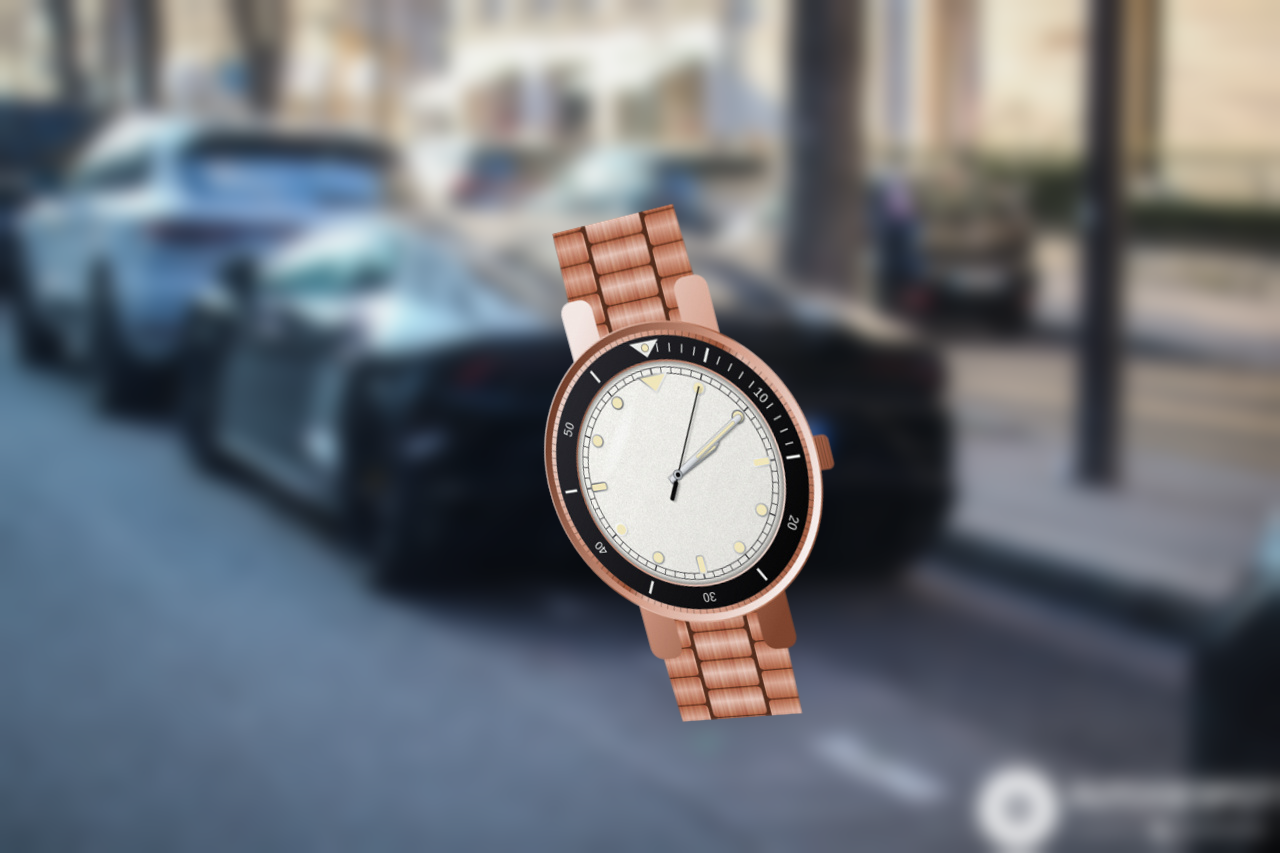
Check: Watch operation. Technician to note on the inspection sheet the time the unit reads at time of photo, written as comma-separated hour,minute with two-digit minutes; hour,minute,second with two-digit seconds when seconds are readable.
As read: 2,10,05
